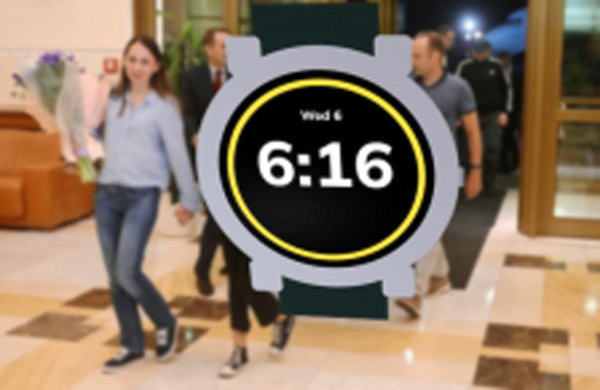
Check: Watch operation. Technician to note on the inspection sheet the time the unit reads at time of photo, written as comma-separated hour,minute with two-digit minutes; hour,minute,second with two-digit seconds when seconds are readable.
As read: 6,16
